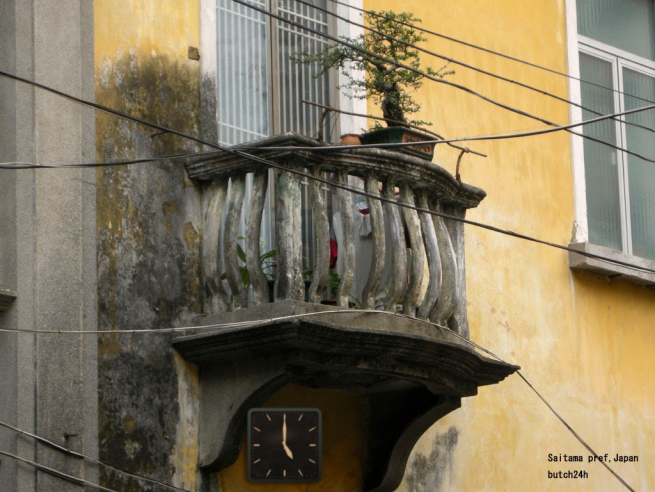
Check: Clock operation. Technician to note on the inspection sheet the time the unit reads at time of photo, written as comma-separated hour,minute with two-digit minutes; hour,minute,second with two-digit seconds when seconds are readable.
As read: 5,00
